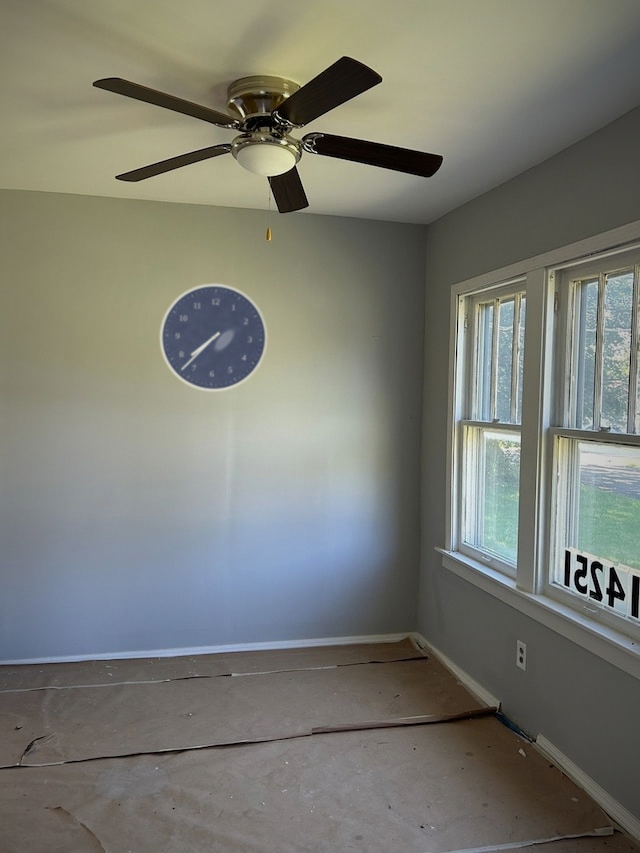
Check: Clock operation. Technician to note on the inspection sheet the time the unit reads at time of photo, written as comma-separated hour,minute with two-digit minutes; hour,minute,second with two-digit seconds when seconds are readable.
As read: 7,37
